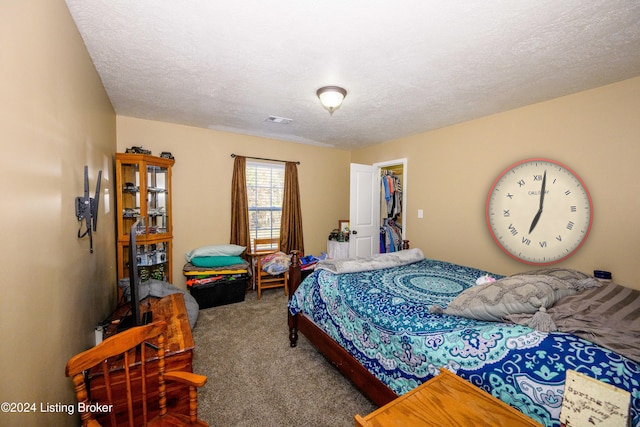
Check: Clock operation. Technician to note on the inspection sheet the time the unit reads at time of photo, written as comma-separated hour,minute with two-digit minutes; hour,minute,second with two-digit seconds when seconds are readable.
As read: 7,02
